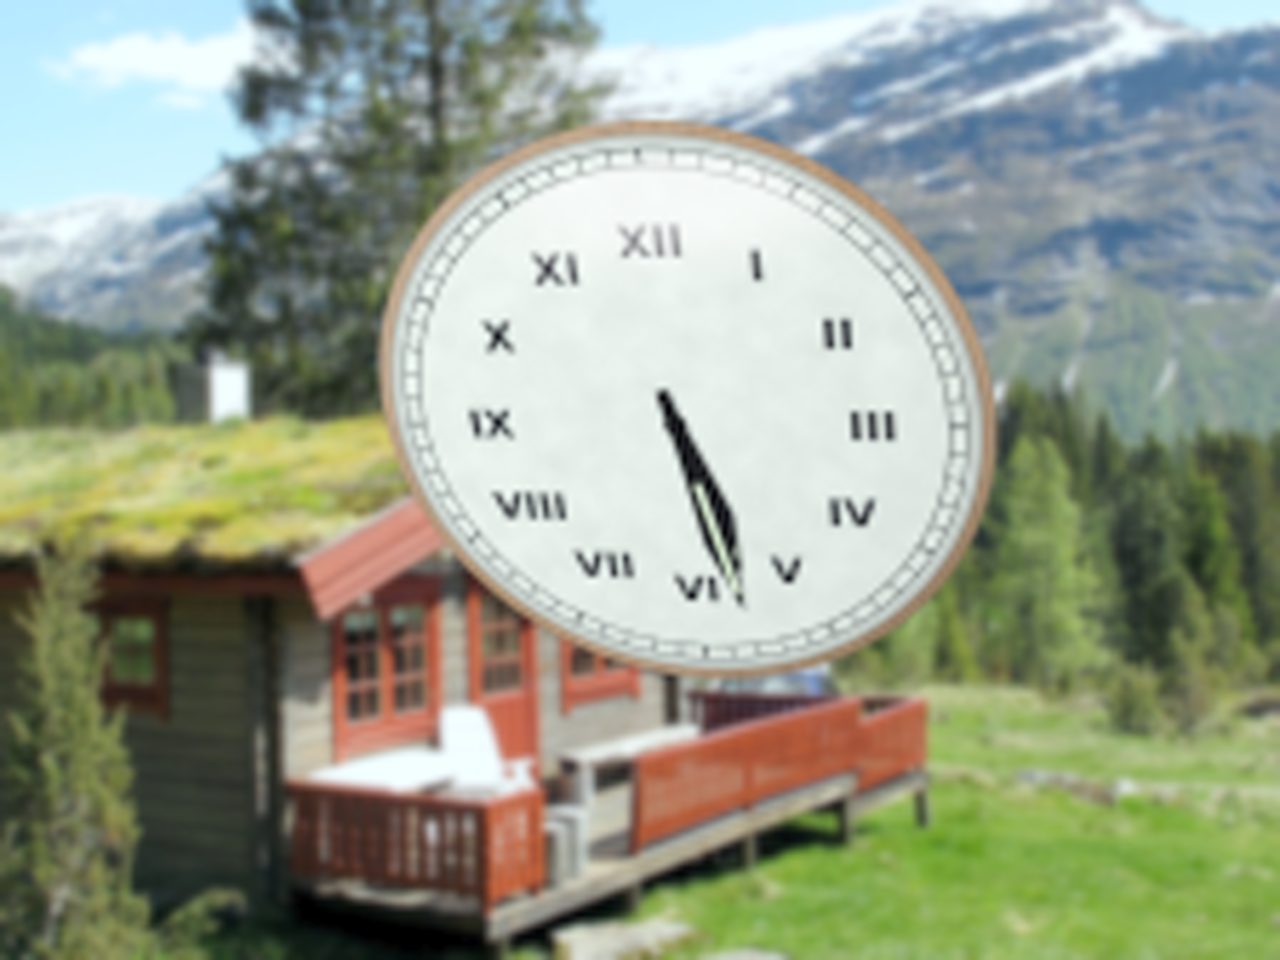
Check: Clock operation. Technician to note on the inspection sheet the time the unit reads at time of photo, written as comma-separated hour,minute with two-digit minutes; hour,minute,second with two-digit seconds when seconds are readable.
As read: 5,28
